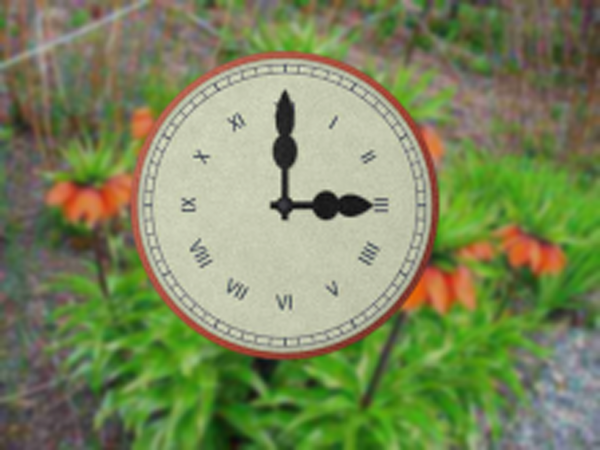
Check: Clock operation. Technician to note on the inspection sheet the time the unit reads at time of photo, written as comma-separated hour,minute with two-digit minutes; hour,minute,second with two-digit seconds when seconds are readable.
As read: 3,00
